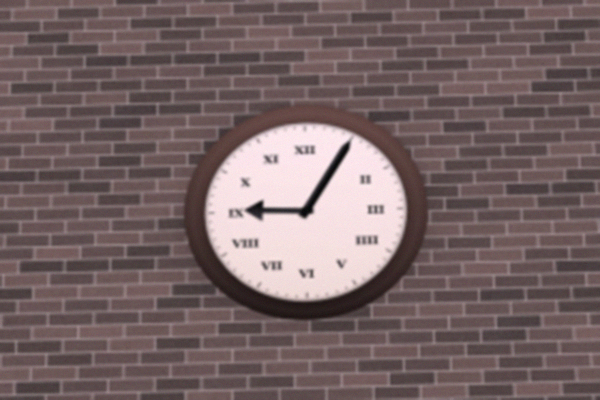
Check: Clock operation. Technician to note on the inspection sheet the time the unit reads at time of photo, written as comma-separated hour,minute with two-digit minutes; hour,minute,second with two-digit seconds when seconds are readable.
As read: 9,05
